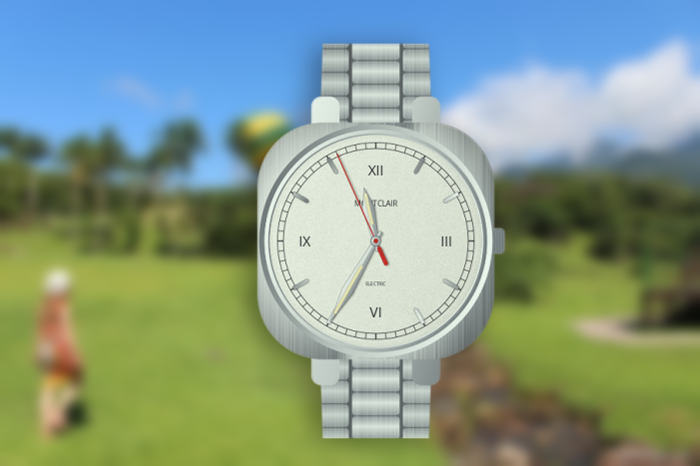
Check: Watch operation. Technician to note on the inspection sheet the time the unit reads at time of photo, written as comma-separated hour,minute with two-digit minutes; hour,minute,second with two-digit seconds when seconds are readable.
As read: 11,34,56
